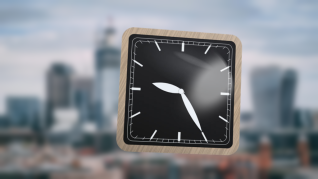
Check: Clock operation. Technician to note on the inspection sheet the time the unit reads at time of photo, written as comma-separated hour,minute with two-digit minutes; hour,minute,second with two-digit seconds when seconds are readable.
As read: 9,25
